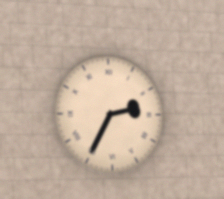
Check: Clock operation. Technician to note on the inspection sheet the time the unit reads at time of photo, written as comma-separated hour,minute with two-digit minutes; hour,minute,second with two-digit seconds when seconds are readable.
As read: 2,35
